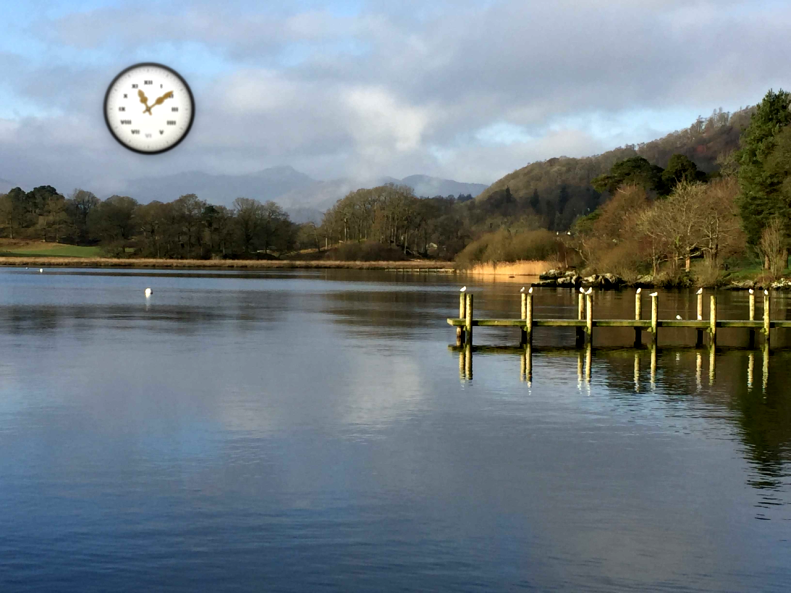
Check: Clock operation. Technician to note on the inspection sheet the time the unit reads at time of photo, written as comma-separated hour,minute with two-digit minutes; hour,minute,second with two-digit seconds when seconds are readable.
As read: 11,09
